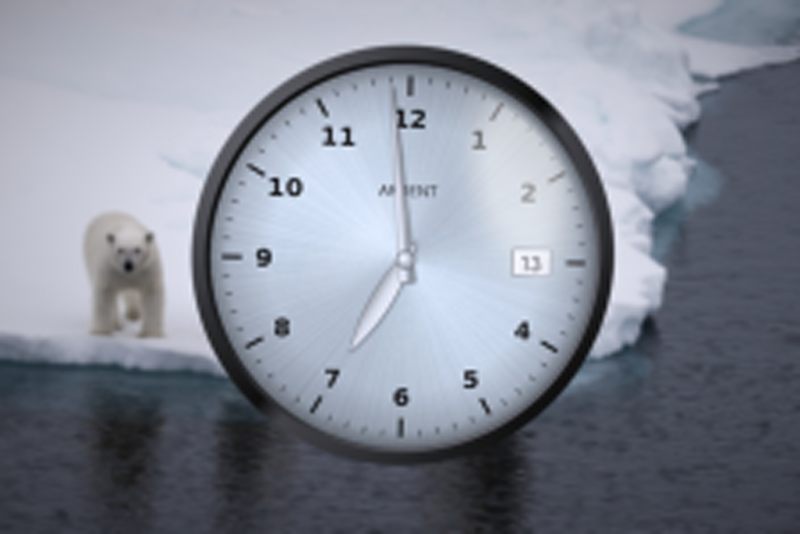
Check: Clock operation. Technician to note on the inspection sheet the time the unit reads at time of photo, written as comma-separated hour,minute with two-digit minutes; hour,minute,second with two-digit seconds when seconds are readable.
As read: 6,59
